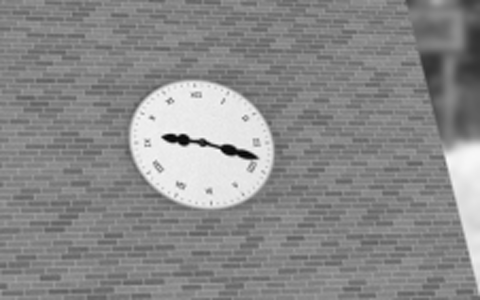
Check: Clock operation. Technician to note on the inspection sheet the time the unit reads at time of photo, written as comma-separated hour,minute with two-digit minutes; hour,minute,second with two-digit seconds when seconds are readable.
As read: 9,18
